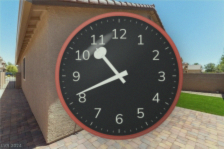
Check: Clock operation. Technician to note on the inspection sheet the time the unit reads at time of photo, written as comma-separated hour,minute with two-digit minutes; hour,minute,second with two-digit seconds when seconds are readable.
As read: 10,41
